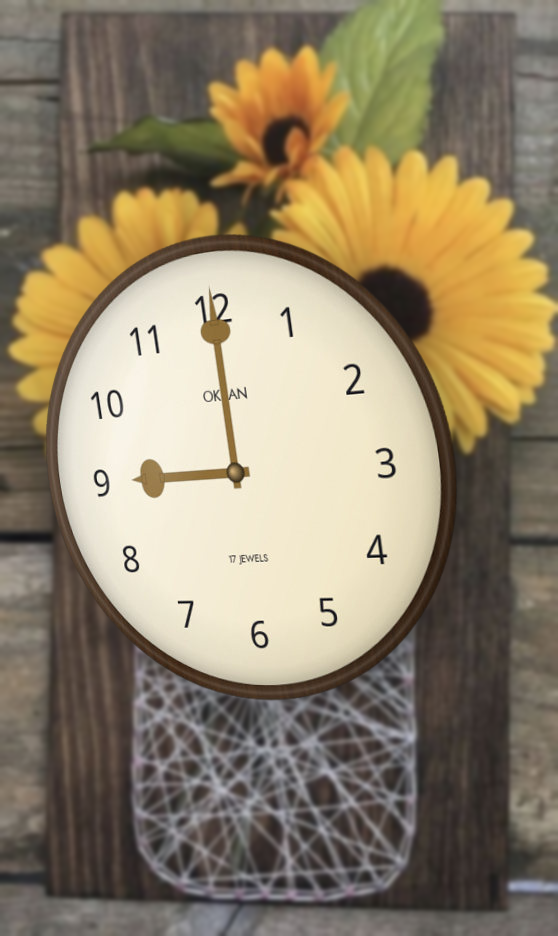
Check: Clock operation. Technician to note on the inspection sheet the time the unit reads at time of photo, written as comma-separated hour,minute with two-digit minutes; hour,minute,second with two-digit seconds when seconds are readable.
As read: 9,00
